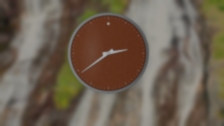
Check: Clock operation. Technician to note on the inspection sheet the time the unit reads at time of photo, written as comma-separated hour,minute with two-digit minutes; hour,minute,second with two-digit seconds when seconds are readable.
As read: 2,39
